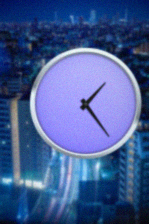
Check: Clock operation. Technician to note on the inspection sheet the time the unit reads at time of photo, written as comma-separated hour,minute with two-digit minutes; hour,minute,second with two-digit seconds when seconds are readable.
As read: 1,24
